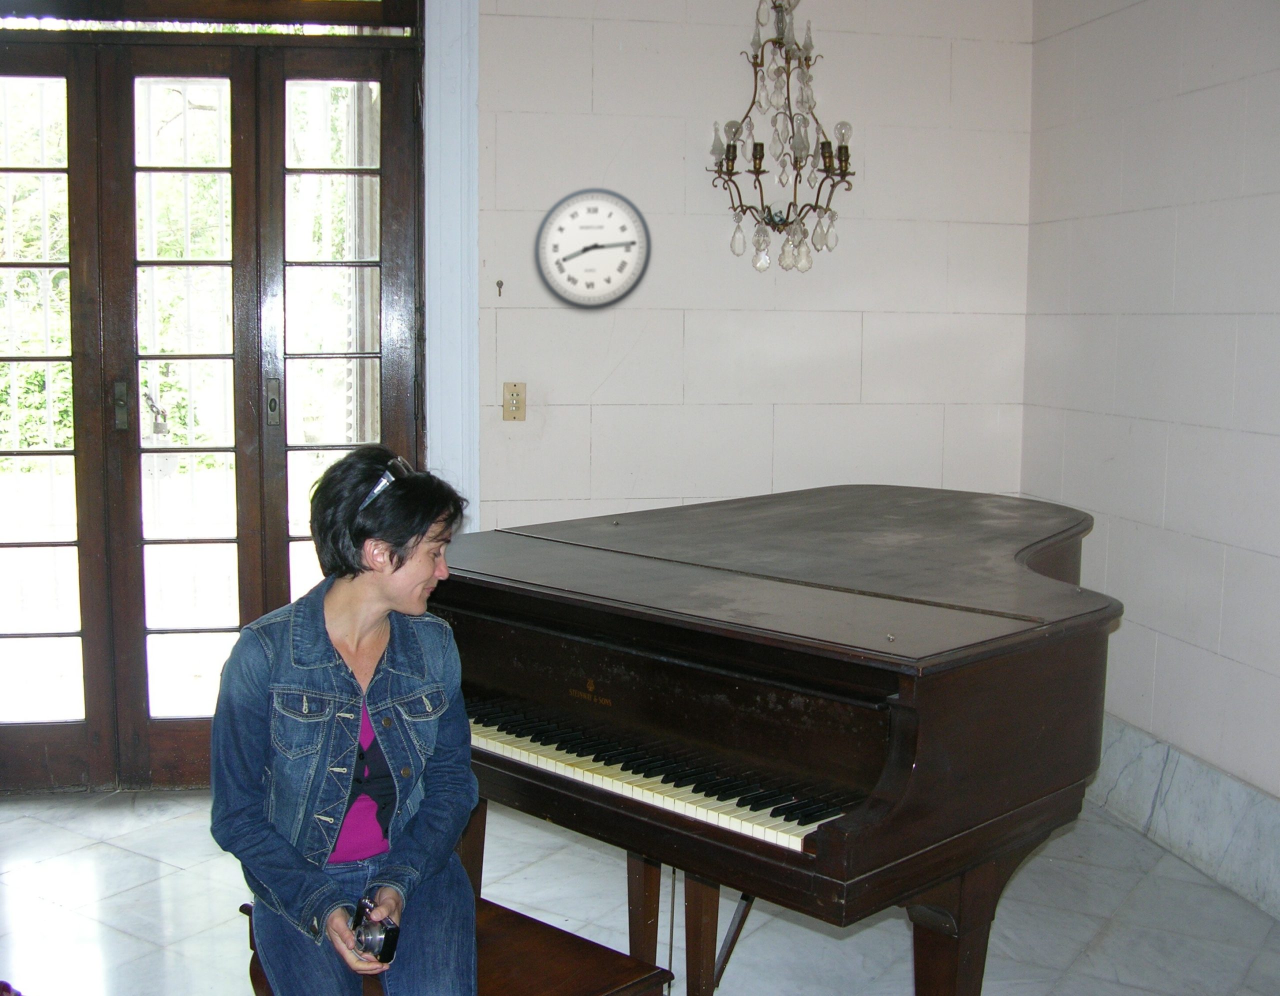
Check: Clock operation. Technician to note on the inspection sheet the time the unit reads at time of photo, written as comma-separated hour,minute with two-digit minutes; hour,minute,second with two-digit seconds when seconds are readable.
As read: 8,14
